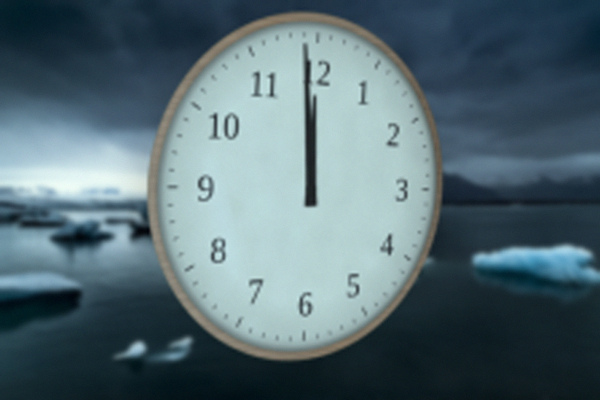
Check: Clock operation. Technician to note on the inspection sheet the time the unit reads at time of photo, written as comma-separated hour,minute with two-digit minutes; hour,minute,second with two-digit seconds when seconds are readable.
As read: 11,59
